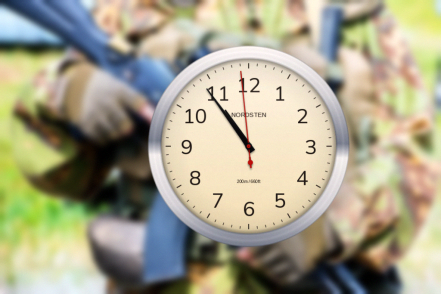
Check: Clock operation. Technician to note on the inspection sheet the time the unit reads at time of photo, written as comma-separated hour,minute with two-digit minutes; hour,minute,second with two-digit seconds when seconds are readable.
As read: 10,53,59
